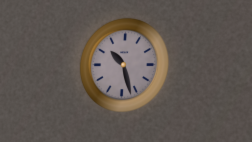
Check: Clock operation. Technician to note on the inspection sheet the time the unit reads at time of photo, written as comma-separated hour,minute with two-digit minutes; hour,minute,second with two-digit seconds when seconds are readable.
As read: 10,27
